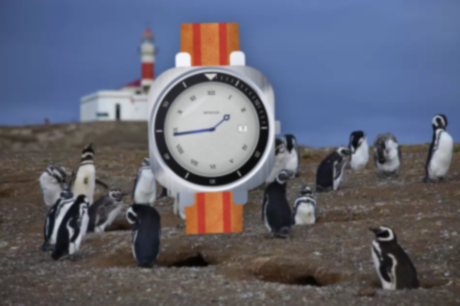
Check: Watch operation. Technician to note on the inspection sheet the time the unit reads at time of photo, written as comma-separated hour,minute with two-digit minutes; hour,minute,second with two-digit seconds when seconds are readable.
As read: 1,44
